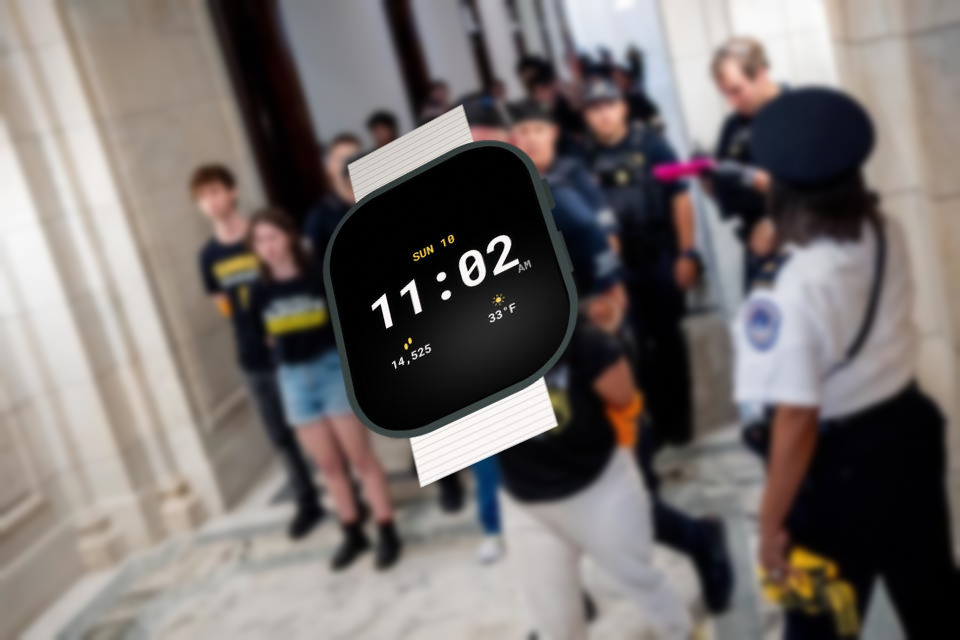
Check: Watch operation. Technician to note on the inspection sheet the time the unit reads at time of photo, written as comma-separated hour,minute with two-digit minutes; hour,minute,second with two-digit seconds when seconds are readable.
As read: 11,02
